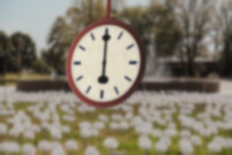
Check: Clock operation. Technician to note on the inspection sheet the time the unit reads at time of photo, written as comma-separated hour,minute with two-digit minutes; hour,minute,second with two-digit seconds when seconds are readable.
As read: 6,00
